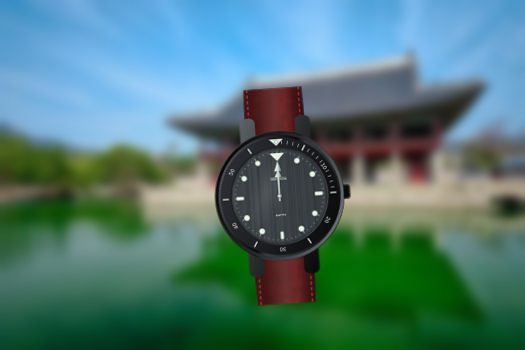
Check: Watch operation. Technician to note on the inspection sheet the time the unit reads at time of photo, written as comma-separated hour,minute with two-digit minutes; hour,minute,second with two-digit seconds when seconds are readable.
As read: 12,00
